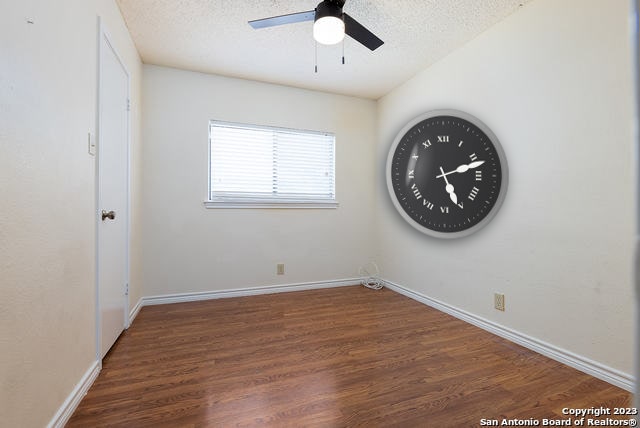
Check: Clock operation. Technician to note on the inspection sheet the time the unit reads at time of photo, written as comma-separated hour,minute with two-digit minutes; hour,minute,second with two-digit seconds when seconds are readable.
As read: 5,12
